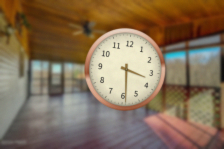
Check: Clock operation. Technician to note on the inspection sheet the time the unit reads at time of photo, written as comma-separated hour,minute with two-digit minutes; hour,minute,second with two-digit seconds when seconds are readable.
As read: 3,29
